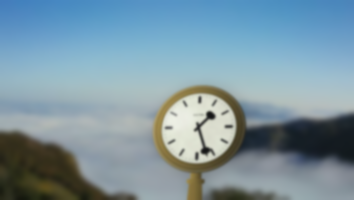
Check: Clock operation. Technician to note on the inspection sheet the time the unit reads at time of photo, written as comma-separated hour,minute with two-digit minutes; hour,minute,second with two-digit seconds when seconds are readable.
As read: 1,27
